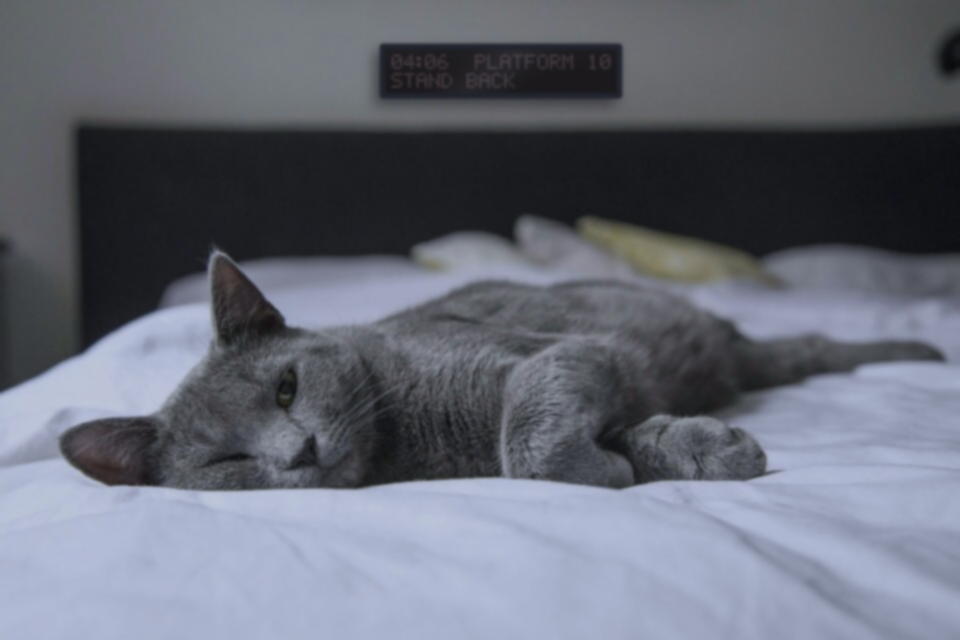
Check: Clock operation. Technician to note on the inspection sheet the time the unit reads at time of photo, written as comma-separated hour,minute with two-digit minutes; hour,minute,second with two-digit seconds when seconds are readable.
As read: 4,06
